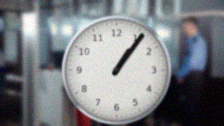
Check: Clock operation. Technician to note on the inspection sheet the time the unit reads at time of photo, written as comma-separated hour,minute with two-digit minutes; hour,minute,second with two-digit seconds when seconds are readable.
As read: 1,06
